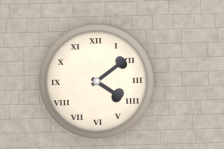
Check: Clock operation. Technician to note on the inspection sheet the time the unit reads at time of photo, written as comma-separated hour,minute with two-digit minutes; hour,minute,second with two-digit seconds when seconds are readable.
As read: 4,09
